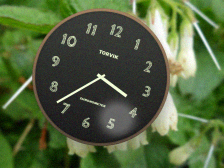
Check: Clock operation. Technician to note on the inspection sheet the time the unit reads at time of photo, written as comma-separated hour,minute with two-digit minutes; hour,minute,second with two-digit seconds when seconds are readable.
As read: 3,37
